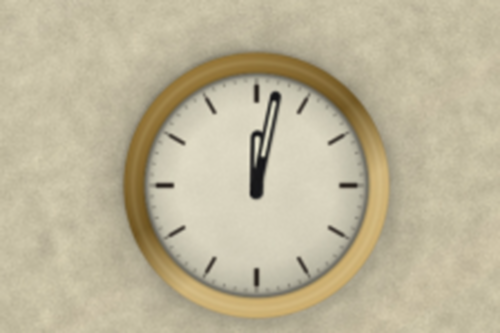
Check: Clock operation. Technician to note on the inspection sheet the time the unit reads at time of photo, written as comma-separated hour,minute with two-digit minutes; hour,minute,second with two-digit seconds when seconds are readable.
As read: 12,02
